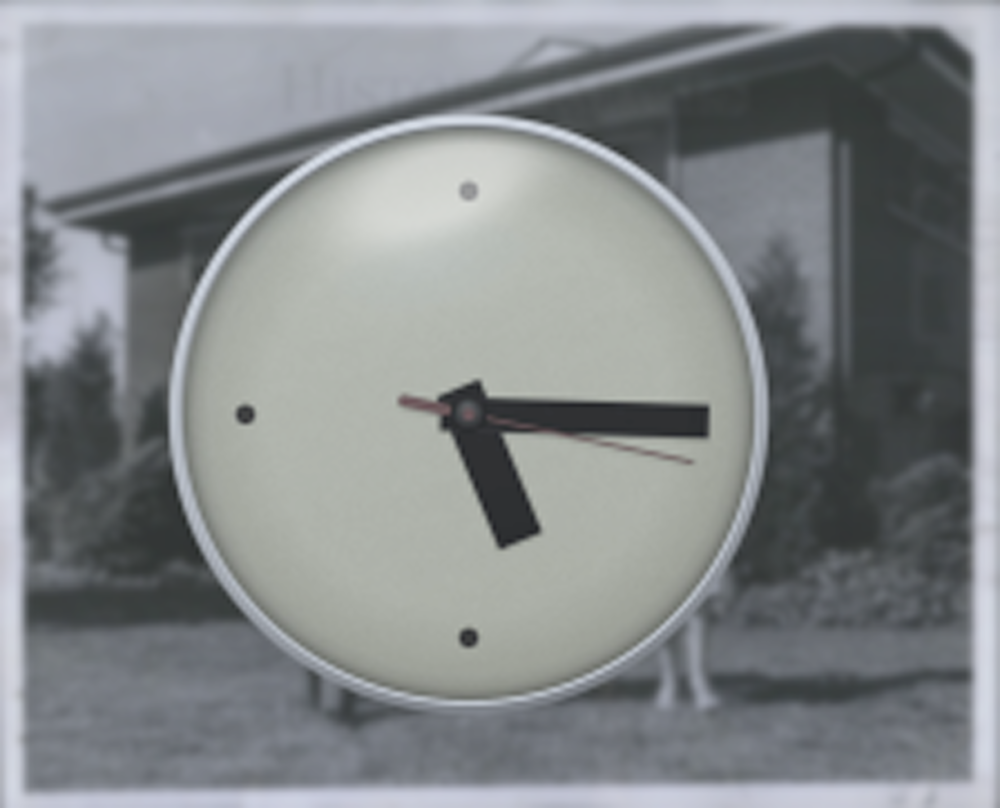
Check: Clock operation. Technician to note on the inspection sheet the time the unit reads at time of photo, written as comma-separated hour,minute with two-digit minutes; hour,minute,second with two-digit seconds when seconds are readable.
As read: 5,15,17
